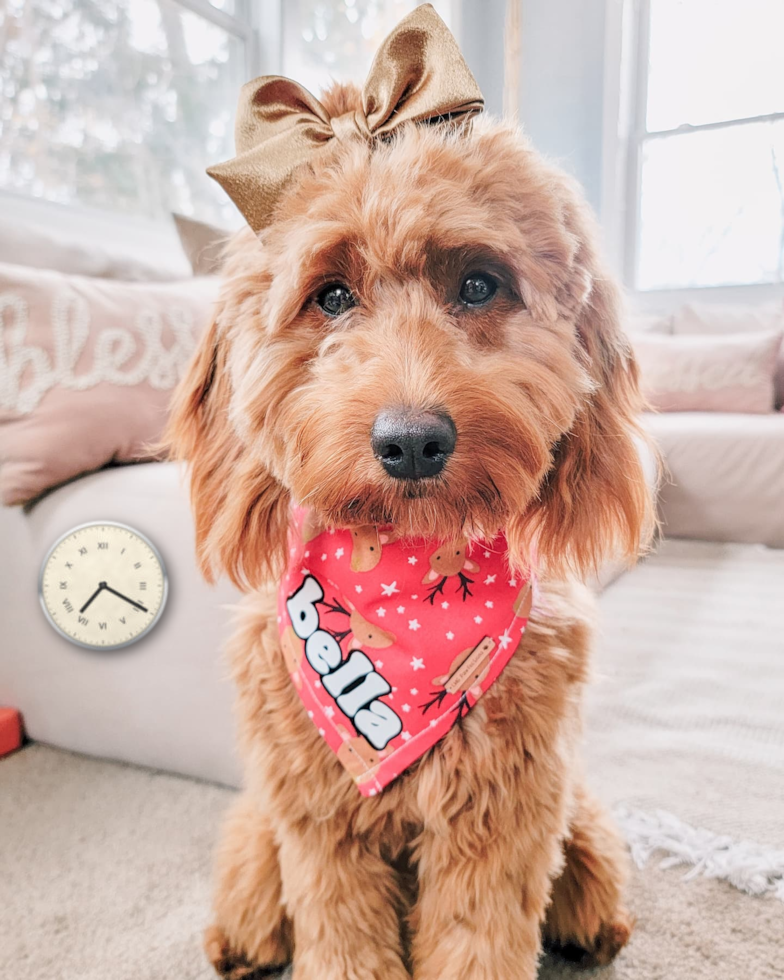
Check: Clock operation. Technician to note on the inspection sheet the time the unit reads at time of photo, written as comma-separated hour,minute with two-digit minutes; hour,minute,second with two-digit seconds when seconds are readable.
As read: 7,20
